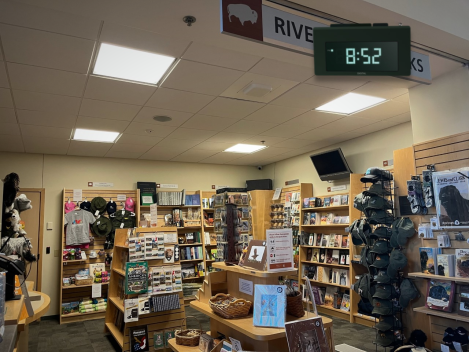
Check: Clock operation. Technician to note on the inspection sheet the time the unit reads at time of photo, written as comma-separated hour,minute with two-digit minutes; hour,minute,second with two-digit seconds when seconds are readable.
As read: 8,52
